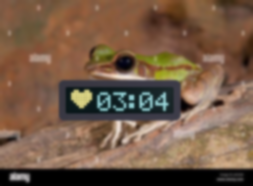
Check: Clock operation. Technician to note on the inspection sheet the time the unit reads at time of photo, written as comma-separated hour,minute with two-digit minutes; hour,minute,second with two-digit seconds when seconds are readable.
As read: 3,04
